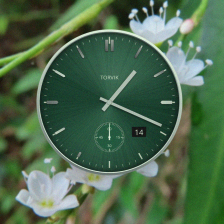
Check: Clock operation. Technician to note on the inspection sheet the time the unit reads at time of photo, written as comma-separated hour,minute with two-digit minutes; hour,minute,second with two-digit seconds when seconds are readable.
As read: 1,19
